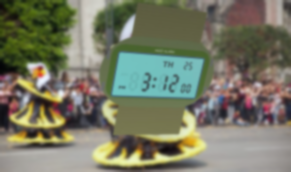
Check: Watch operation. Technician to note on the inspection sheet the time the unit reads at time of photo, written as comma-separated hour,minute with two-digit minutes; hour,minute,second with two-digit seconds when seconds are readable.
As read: 3,12
